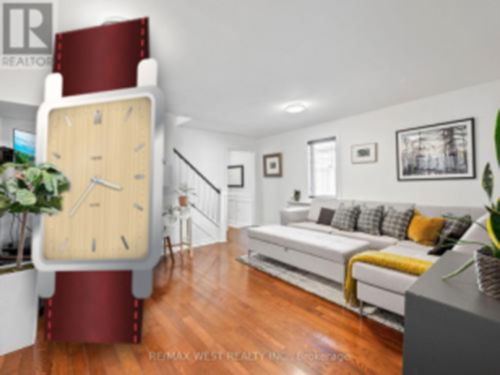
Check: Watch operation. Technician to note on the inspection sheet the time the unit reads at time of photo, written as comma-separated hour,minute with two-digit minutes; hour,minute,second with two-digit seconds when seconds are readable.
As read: 3,37
